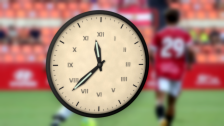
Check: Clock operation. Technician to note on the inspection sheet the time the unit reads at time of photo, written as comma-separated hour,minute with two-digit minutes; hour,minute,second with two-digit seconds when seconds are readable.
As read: 11,38
